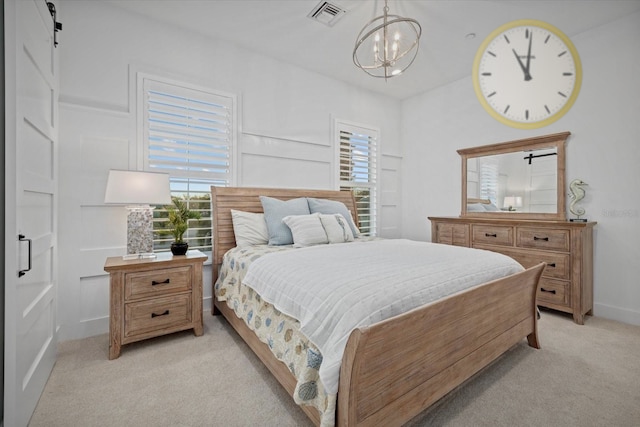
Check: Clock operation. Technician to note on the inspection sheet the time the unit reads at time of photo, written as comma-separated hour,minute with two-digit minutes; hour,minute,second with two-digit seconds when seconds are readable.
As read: 11,01
